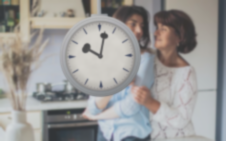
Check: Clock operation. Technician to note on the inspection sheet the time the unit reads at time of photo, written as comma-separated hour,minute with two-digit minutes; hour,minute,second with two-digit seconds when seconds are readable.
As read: 10,02
